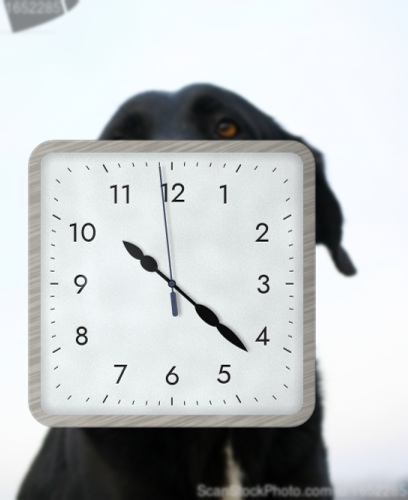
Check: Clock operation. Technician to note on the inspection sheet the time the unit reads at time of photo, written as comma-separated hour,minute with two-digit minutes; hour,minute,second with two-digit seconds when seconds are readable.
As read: 10,21,59
